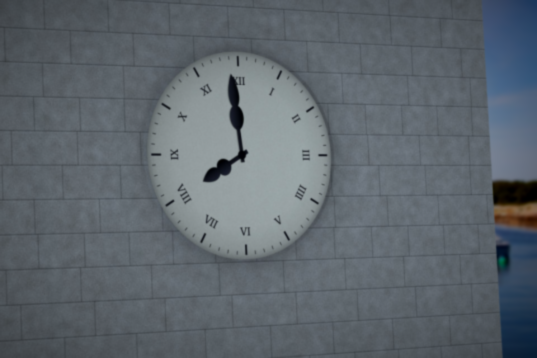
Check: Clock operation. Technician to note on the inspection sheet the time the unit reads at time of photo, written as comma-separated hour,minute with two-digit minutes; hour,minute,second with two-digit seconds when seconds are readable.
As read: 7,59
